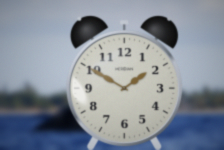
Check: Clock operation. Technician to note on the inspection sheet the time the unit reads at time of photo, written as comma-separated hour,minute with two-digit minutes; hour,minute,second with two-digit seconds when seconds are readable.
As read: 1,50
